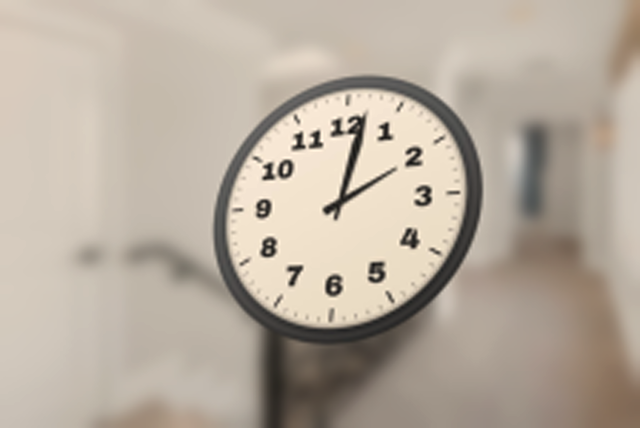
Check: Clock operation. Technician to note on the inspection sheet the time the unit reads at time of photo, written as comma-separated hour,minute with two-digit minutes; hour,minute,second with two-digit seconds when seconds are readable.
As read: 2,02
